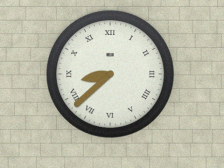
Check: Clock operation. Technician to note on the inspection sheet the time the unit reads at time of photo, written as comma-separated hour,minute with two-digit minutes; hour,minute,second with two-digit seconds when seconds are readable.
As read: 8,38
